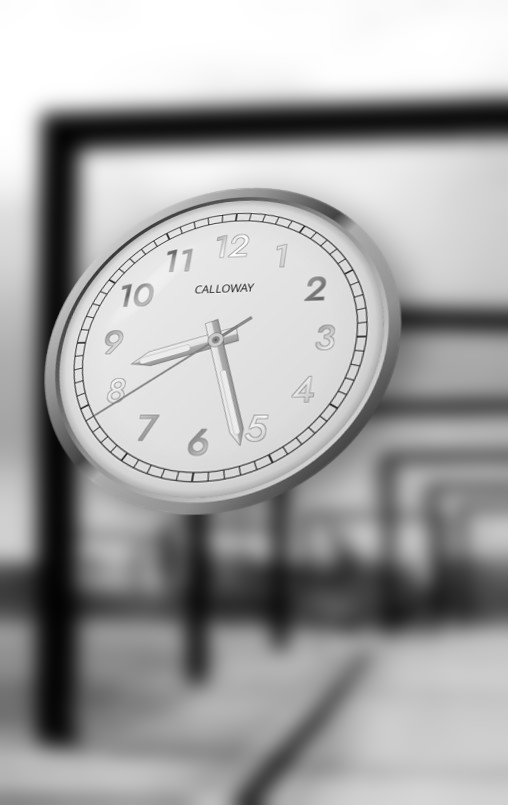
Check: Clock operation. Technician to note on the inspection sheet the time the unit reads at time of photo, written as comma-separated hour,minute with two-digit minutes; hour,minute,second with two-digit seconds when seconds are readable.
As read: 8,26,39
